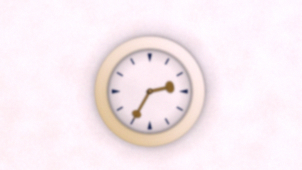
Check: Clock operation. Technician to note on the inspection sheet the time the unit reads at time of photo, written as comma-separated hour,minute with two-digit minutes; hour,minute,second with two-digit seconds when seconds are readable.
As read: 2,35
